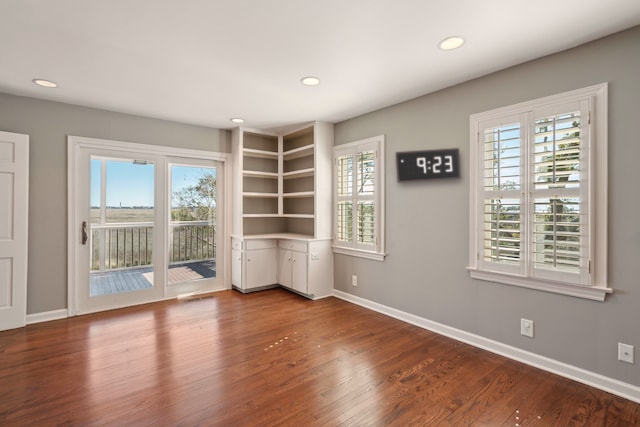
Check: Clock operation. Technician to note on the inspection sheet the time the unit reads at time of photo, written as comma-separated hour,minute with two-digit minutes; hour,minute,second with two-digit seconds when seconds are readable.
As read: 9,23
